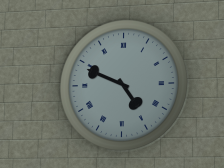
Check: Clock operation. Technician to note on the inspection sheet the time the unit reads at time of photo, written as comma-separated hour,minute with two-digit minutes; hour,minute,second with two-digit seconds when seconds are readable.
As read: 4,49
